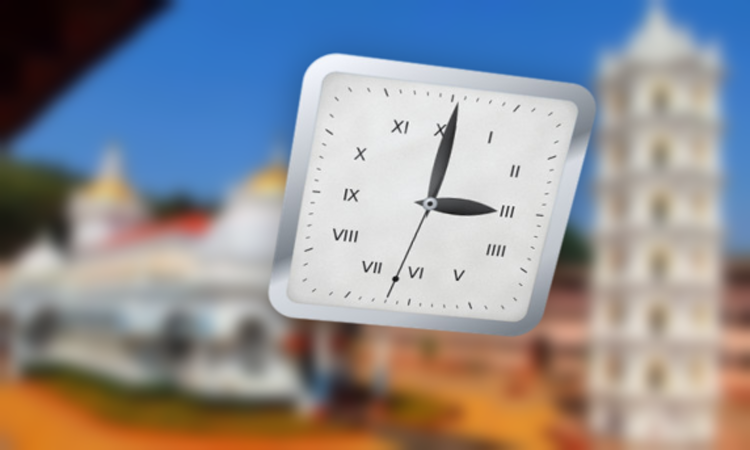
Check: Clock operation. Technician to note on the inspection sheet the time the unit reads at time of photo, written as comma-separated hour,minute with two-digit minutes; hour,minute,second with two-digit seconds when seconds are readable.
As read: 3,00,32
